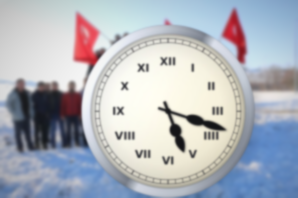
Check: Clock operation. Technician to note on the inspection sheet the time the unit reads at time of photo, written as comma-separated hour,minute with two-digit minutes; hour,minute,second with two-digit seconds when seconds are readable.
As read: 5,18
